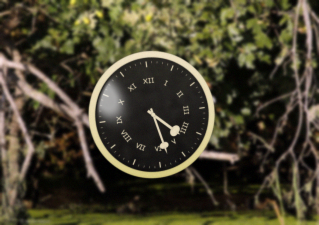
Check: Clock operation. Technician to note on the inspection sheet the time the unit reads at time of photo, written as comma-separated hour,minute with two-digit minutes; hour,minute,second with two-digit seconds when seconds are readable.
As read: 4,28
